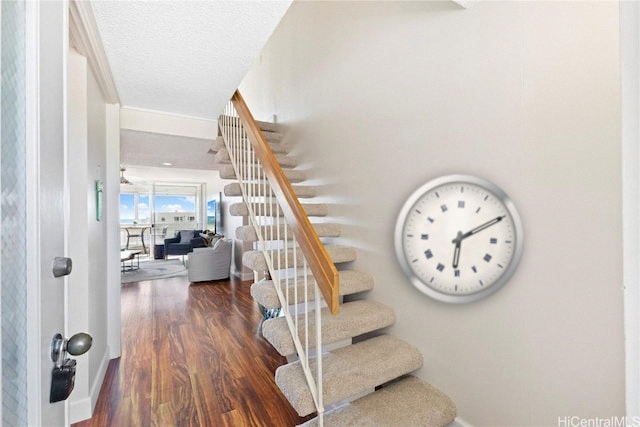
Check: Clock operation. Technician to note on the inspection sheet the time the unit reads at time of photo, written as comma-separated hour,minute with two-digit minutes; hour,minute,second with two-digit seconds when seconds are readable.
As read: 6,10
